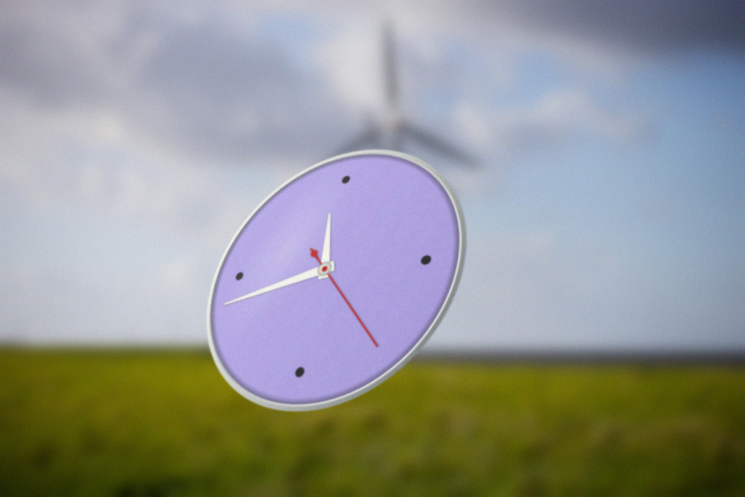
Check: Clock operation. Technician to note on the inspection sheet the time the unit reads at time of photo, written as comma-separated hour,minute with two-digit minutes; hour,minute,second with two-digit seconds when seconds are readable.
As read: 11,42,23
